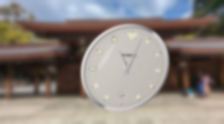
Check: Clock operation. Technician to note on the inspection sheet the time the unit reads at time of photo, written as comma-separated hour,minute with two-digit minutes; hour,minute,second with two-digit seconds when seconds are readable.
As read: 11,03
